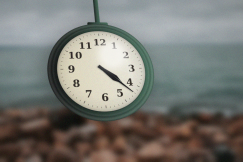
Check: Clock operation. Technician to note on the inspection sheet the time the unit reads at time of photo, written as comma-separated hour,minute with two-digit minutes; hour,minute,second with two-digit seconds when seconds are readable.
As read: 4,22
